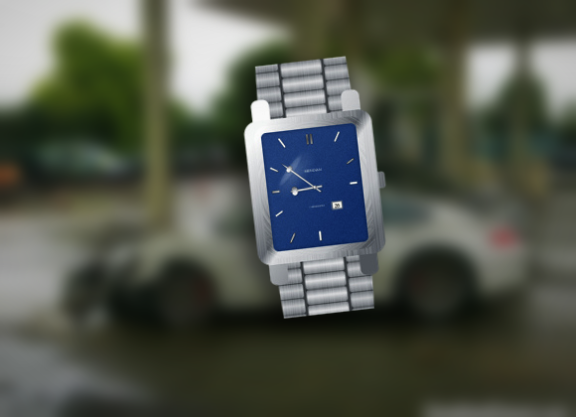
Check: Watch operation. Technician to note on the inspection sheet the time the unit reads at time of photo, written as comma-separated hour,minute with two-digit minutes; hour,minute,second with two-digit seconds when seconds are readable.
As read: 8,52
